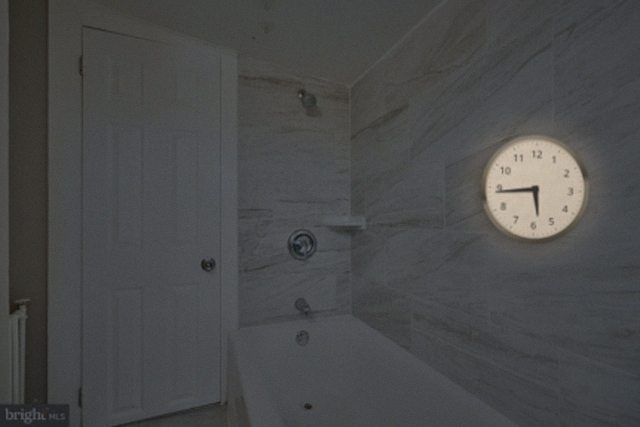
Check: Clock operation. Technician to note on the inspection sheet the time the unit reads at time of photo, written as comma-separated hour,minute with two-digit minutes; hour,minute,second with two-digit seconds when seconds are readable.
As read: 5,44
